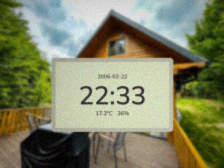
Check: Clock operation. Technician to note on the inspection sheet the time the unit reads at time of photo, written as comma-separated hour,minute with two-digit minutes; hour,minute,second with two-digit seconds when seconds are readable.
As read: 22,33
